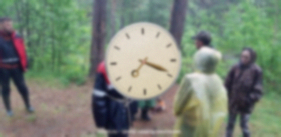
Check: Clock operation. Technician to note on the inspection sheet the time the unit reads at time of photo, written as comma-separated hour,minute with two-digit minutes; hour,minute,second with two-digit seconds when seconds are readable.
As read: 7,19
